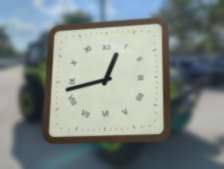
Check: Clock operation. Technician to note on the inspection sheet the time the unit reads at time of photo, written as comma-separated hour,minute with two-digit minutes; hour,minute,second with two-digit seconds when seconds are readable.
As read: 12,43
